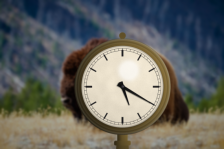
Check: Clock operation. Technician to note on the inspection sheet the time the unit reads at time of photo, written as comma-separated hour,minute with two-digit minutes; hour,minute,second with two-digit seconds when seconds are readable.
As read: 5,20
